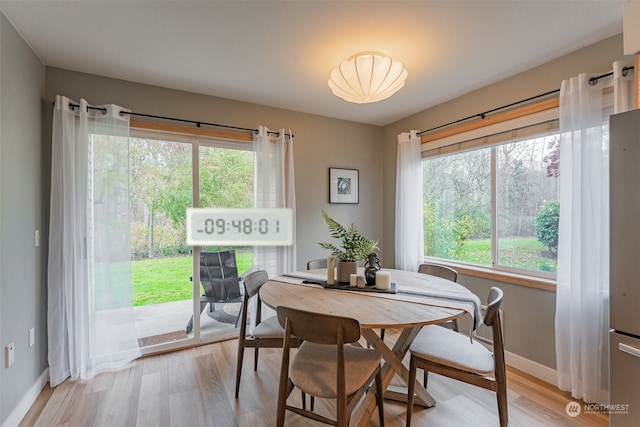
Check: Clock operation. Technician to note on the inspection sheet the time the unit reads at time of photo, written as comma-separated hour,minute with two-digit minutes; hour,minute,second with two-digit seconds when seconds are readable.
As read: 9,48,01
